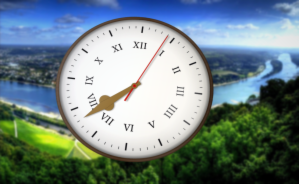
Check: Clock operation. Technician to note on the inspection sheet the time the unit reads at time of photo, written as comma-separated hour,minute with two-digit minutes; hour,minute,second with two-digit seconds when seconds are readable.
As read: 7,38,04
